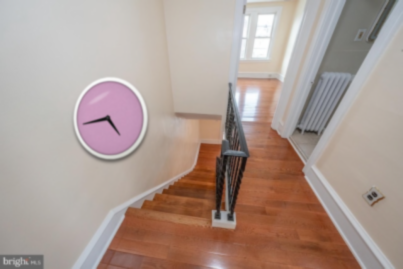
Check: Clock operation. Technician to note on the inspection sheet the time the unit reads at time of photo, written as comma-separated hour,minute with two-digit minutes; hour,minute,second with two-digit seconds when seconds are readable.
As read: 4,43
